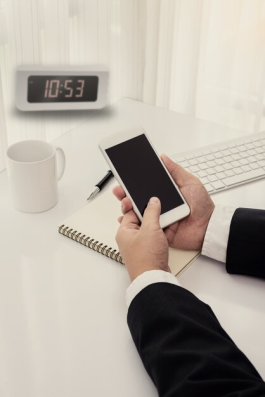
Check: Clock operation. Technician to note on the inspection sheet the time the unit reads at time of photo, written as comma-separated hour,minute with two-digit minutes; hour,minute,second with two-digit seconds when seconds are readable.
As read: 10,53
